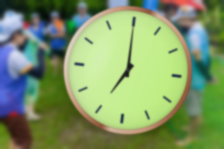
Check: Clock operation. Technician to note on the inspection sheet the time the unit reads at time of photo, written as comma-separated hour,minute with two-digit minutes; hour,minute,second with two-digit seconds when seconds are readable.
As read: 7,00
